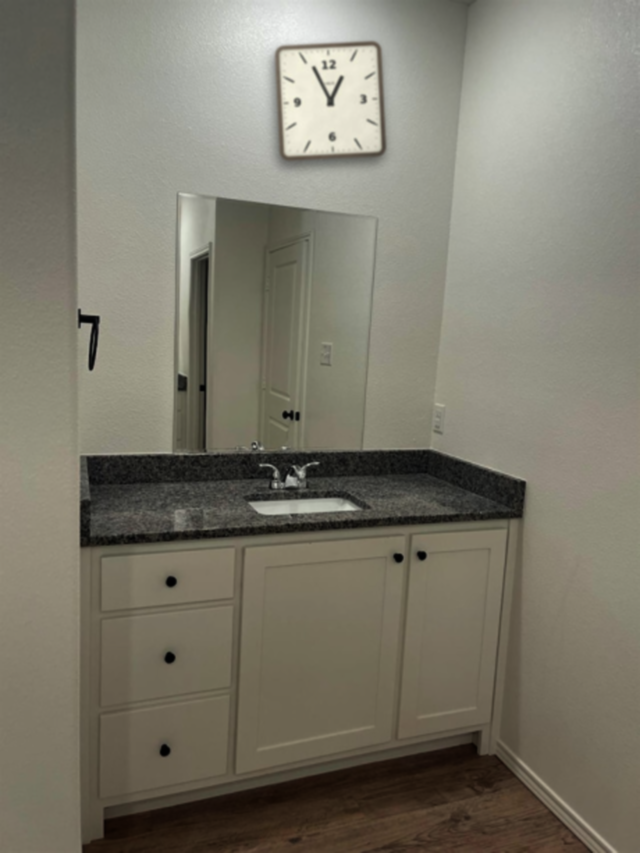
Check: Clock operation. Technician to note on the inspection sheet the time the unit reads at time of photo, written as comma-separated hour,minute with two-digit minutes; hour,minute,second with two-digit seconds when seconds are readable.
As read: 12,56
